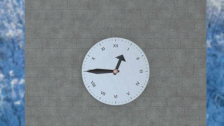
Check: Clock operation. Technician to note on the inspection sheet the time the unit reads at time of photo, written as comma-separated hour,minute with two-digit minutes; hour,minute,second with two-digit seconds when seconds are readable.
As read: 12,45
